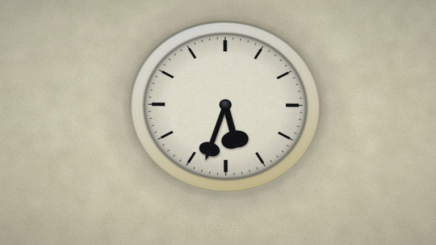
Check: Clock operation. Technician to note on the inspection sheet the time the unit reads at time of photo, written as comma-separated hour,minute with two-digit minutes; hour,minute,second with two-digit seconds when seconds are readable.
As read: 5,33
